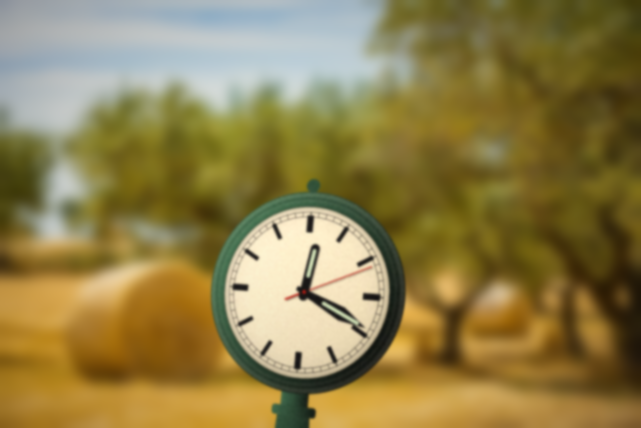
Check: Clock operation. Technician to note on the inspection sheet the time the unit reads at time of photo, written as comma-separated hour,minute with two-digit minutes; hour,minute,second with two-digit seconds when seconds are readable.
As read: 12,19,11
